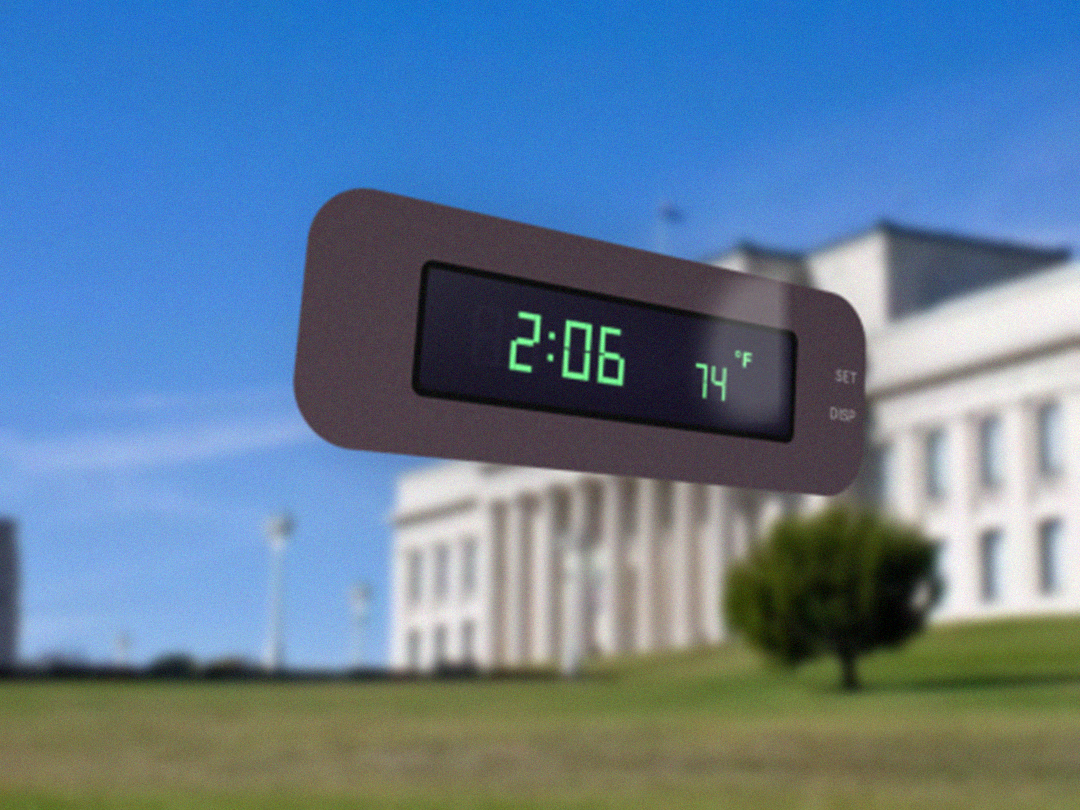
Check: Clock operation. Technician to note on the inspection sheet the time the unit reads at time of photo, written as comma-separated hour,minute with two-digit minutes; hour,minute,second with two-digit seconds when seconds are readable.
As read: 2,06
